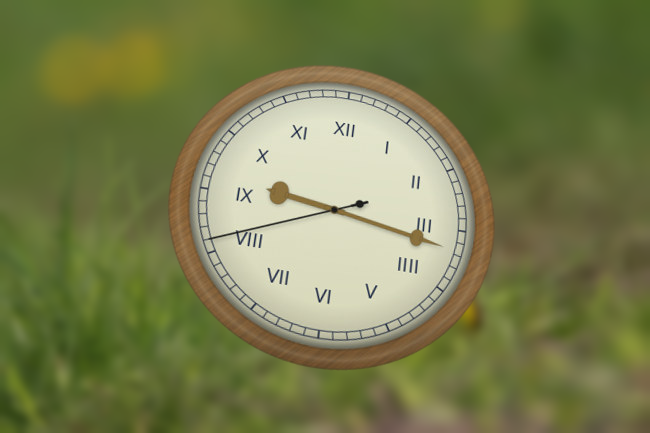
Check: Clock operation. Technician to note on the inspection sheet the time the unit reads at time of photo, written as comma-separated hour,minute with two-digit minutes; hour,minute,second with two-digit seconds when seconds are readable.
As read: 9,16,41
